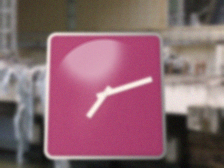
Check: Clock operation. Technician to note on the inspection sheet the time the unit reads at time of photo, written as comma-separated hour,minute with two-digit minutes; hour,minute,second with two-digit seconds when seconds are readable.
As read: 7,12
